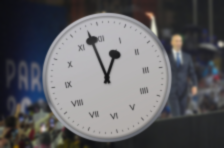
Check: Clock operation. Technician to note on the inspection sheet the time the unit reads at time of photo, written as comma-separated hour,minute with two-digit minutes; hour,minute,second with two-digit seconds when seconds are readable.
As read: 12,58
